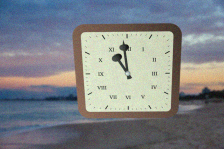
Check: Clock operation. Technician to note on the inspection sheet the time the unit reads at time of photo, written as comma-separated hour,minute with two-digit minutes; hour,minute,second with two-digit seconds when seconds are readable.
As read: 10,59
